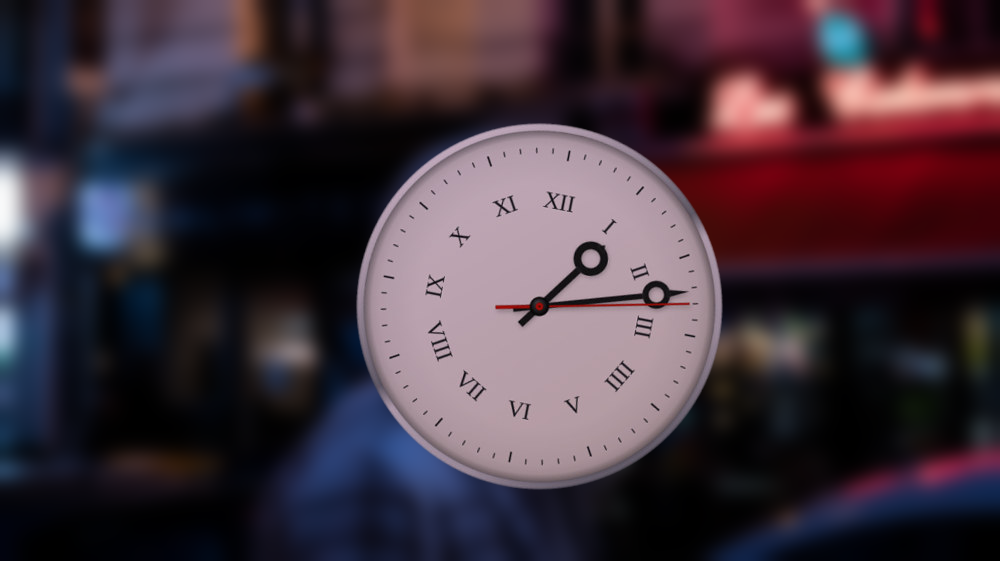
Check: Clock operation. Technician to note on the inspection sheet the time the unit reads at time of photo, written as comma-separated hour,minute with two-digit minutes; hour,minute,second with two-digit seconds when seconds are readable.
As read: 1,12,13
